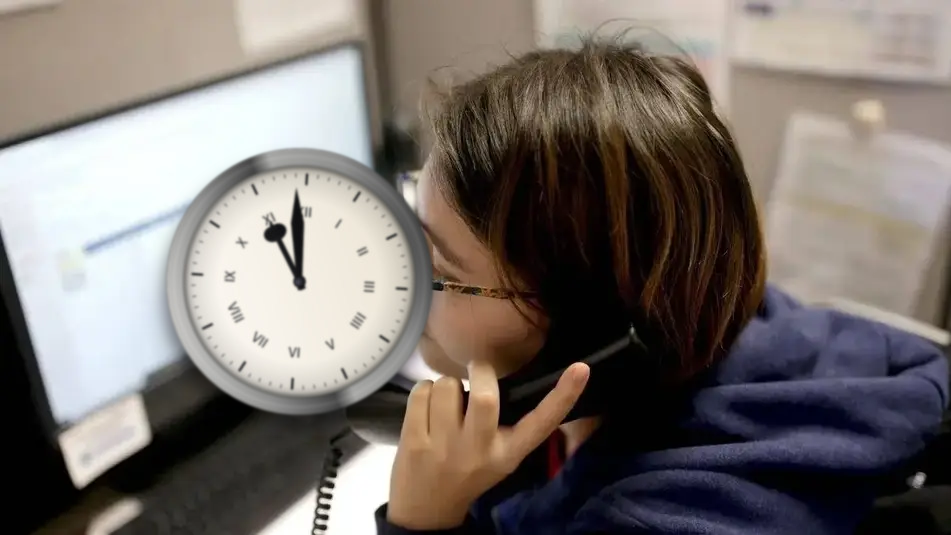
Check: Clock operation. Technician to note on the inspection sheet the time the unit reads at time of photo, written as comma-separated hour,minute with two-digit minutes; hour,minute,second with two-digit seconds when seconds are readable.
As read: 10,59
